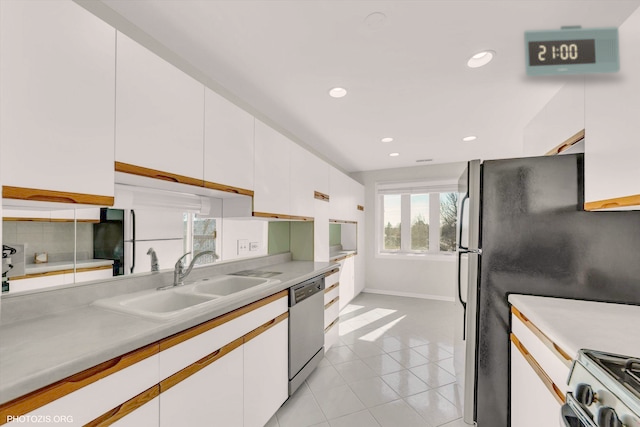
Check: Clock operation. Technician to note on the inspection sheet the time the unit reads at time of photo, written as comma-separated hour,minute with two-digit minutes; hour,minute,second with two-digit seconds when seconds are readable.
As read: 21,00
